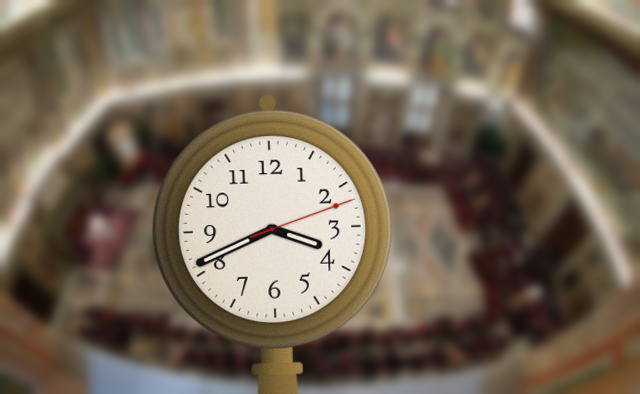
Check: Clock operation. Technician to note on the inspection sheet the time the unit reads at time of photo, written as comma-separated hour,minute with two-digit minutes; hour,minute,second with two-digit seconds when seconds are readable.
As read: 3,41,12
